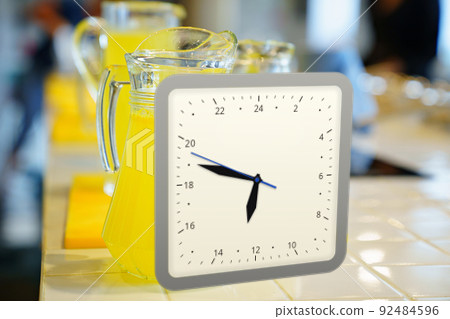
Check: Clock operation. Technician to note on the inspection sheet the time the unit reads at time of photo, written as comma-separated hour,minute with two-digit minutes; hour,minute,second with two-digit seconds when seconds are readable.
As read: 12,47,49
